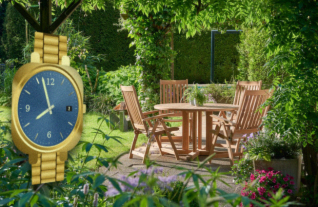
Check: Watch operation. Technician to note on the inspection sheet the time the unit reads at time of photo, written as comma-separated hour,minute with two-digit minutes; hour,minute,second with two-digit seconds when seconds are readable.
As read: 7,57
